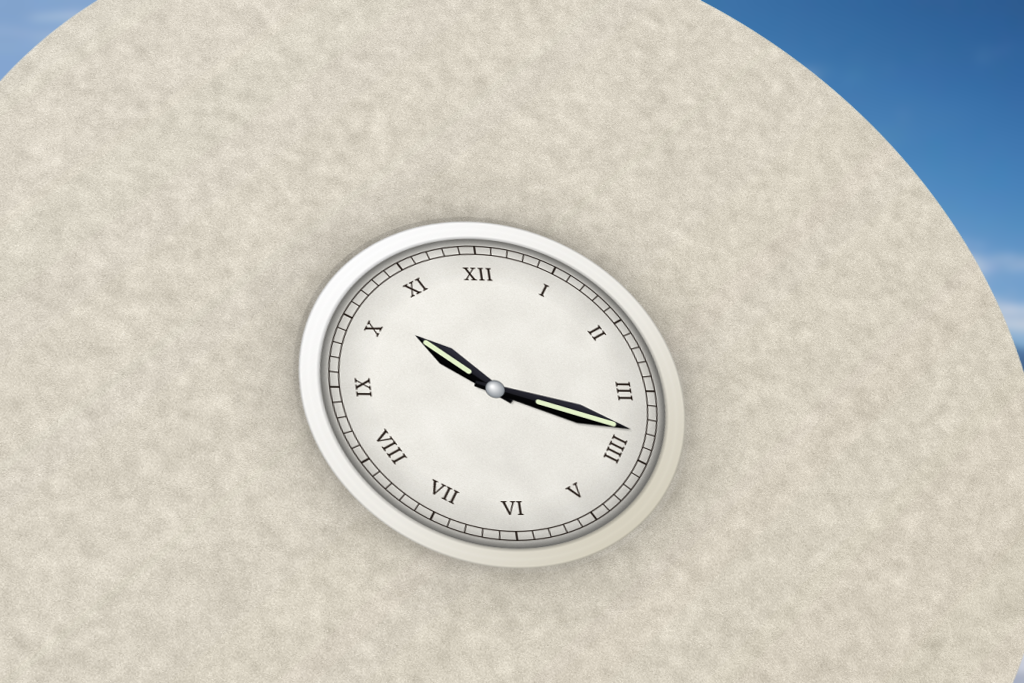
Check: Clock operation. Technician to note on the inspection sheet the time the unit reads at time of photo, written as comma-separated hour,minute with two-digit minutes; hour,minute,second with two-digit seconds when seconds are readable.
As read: 10,18
